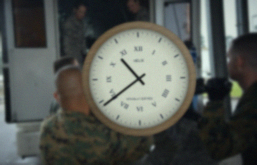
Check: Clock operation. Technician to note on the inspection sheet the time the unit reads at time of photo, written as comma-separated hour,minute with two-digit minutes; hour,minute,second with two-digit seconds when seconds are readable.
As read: 10,39
